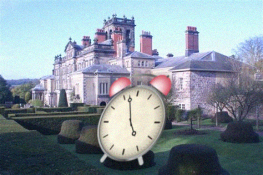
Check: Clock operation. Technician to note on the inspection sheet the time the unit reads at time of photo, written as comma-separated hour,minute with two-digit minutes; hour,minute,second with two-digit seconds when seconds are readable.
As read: 4,57
